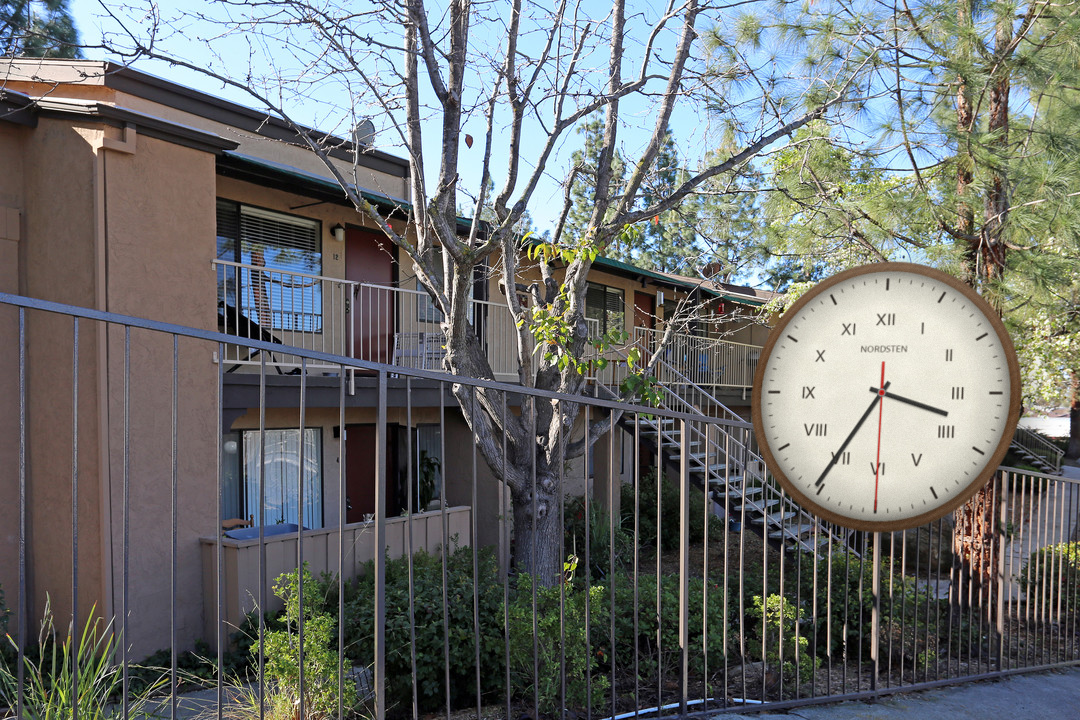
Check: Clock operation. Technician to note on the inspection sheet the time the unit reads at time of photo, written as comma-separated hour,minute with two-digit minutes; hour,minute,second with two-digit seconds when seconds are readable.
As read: 3,35,30
